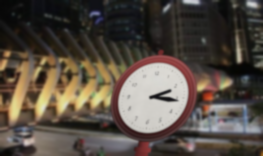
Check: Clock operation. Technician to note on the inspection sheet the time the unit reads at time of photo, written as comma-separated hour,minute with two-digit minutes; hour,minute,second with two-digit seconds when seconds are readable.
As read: 2,16
